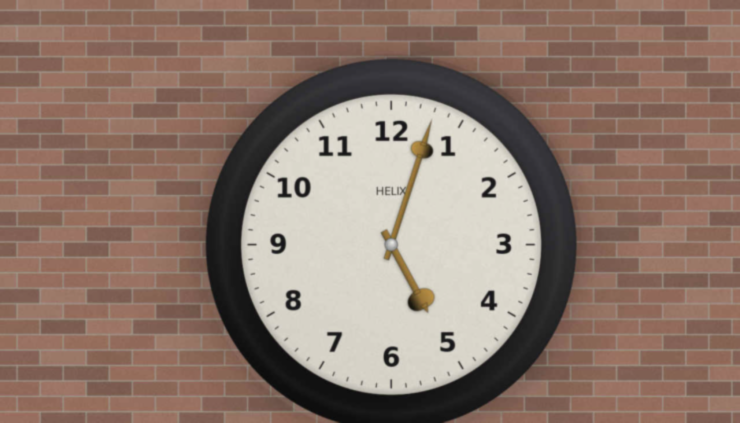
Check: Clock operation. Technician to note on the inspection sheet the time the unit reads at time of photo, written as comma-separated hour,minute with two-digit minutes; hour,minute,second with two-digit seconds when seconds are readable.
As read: 5,03
